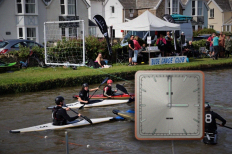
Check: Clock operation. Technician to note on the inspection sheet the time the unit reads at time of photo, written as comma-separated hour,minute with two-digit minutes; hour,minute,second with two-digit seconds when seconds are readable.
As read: 3,00
